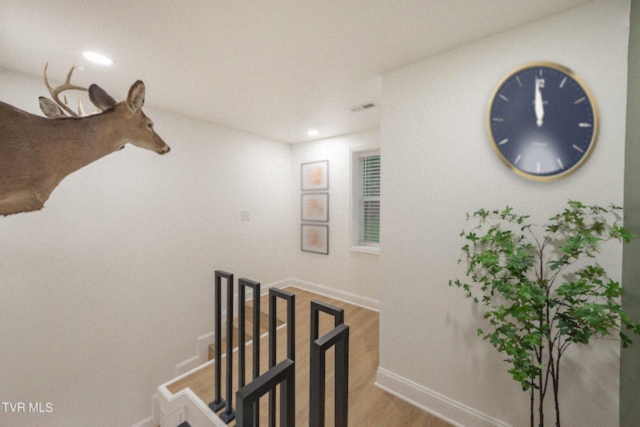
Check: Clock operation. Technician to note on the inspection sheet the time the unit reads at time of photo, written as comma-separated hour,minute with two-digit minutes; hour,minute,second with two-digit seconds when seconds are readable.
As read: 11,59
